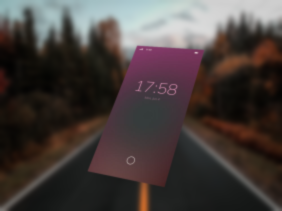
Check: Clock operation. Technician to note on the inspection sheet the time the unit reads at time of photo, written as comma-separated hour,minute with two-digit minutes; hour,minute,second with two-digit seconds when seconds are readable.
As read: 17,58
